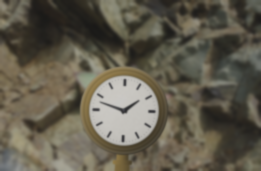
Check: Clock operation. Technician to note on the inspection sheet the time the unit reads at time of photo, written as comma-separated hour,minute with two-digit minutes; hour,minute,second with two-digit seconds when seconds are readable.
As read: 1,48
